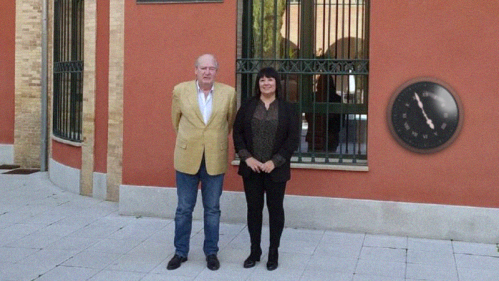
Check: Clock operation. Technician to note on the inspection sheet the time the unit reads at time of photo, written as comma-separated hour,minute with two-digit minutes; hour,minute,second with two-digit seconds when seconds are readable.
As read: 4,56
